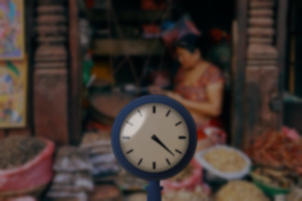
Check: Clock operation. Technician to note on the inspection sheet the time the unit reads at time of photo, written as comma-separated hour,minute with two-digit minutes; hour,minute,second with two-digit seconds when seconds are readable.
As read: 4,22
